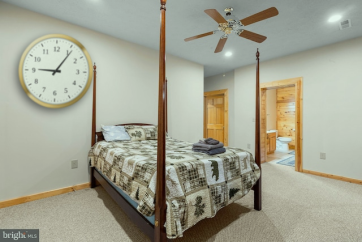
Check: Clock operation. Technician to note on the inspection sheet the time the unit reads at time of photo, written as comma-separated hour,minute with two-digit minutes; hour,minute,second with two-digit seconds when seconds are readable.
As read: 9,06
